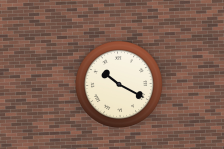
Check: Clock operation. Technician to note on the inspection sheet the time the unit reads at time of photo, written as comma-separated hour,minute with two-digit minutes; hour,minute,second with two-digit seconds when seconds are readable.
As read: 10,20
